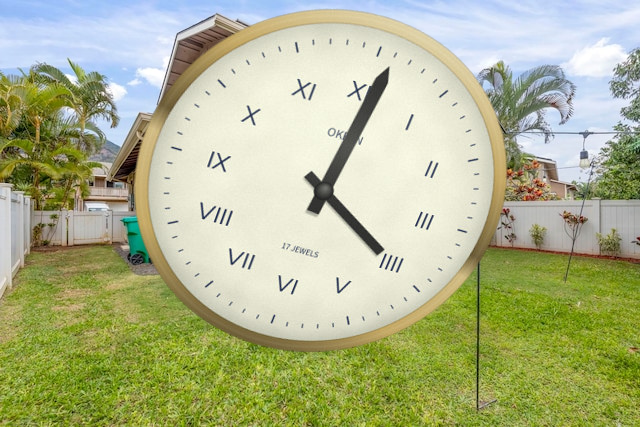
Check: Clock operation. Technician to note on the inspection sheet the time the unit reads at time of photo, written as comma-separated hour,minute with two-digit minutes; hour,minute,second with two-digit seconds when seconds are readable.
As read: 4,01
